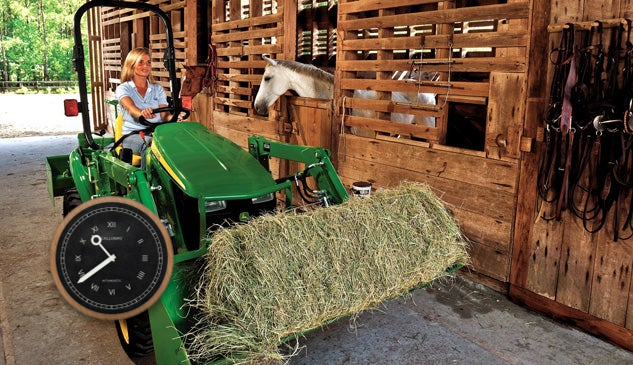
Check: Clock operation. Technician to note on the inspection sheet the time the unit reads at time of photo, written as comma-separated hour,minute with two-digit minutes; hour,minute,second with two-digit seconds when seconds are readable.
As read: 10,39
